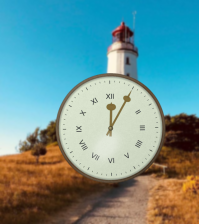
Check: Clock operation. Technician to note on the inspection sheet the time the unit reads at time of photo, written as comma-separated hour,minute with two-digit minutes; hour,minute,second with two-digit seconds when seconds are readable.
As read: 12,05
